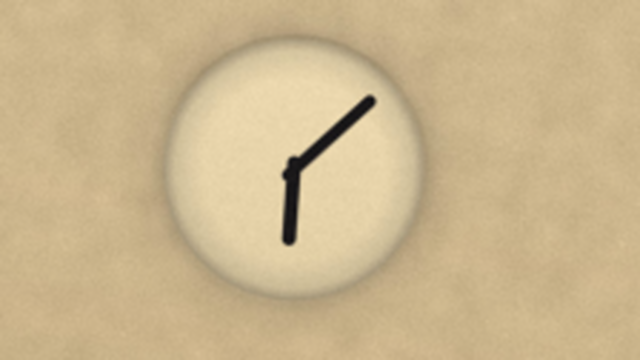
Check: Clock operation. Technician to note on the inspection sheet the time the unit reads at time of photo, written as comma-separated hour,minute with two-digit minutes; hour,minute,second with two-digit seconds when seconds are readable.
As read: 6,08
